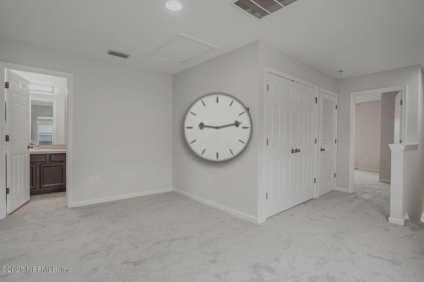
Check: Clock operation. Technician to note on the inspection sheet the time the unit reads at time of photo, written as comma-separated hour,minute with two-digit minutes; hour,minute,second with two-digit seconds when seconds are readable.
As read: 9,13
